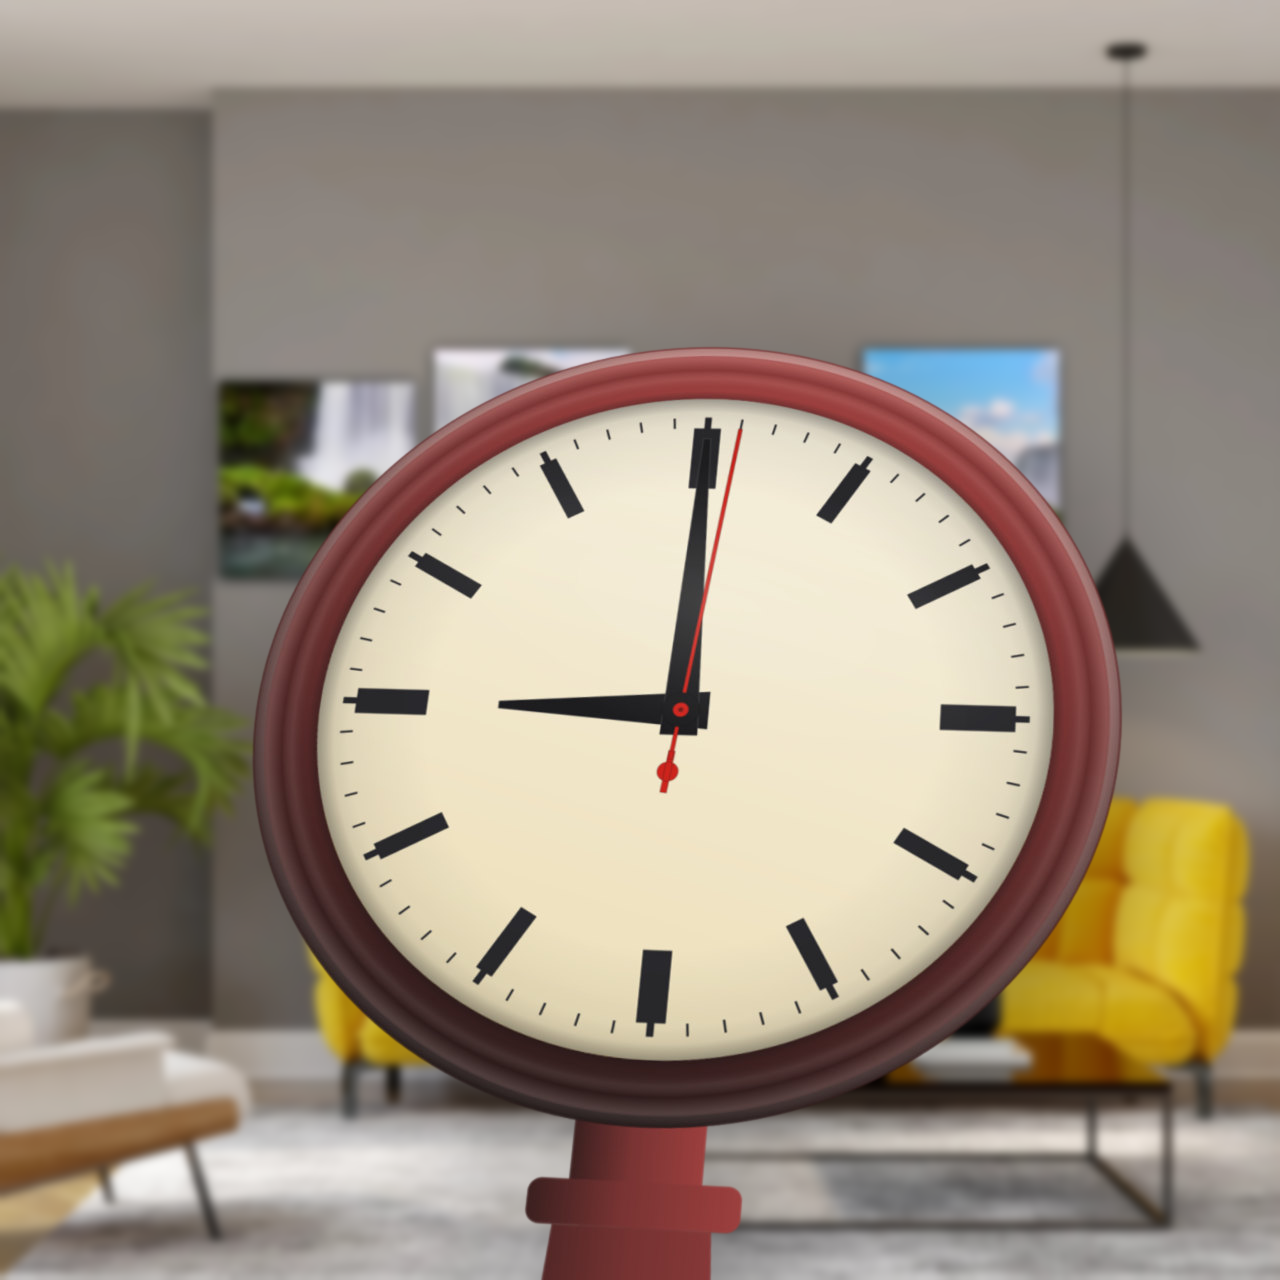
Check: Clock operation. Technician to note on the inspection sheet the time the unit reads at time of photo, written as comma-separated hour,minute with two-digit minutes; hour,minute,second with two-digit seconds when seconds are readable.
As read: 9,00,01
